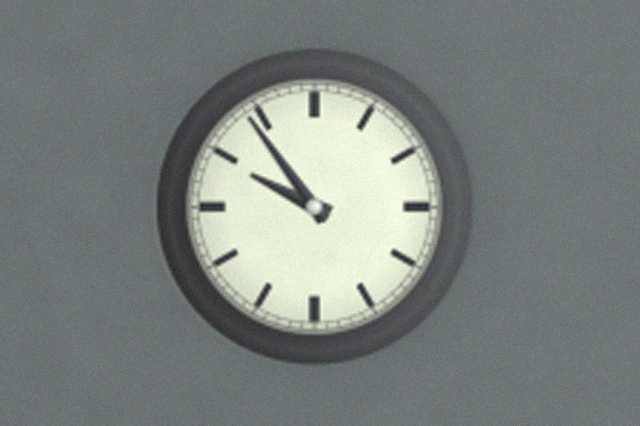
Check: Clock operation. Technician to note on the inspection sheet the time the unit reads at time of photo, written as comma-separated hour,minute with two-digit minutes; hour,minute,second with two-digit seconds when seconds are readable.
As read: 9,54
